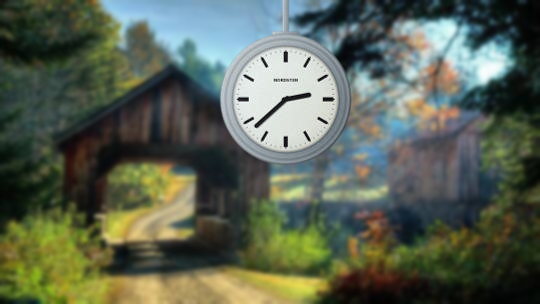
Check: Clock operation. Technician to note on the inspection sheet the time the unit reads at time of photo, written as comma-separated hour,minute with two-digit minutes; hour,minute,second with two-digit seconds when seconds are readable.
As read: 2,38
